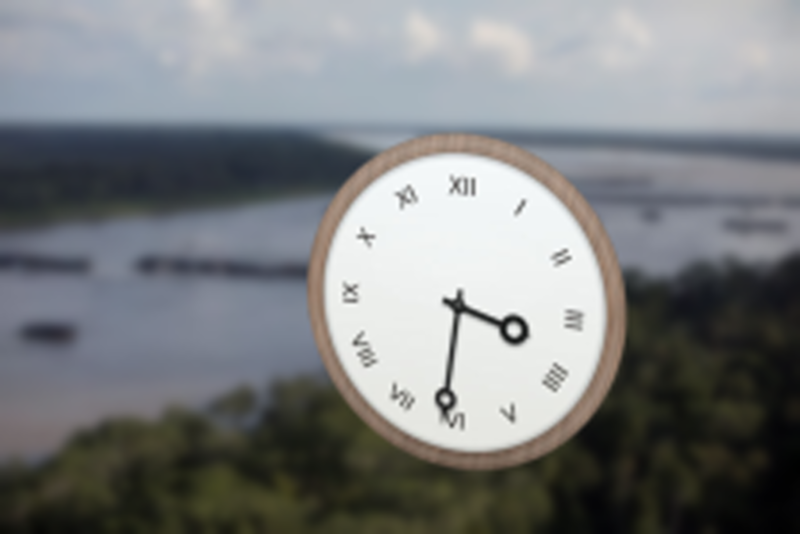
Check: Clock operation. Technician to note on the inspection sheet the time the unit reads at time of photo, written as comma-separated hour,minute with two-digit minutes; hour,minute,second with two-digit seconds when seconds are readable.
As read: 3,31
